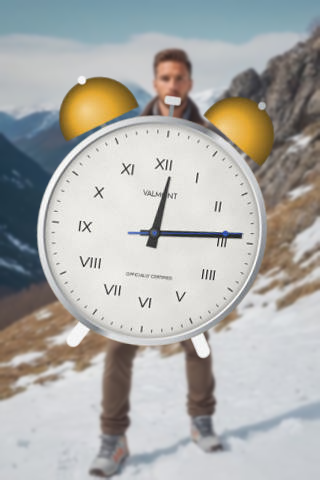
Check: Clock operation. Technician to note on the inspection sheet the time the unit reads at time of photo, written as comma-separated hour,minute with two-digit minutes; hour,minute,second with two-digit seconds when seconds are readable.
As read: 12,14,14
